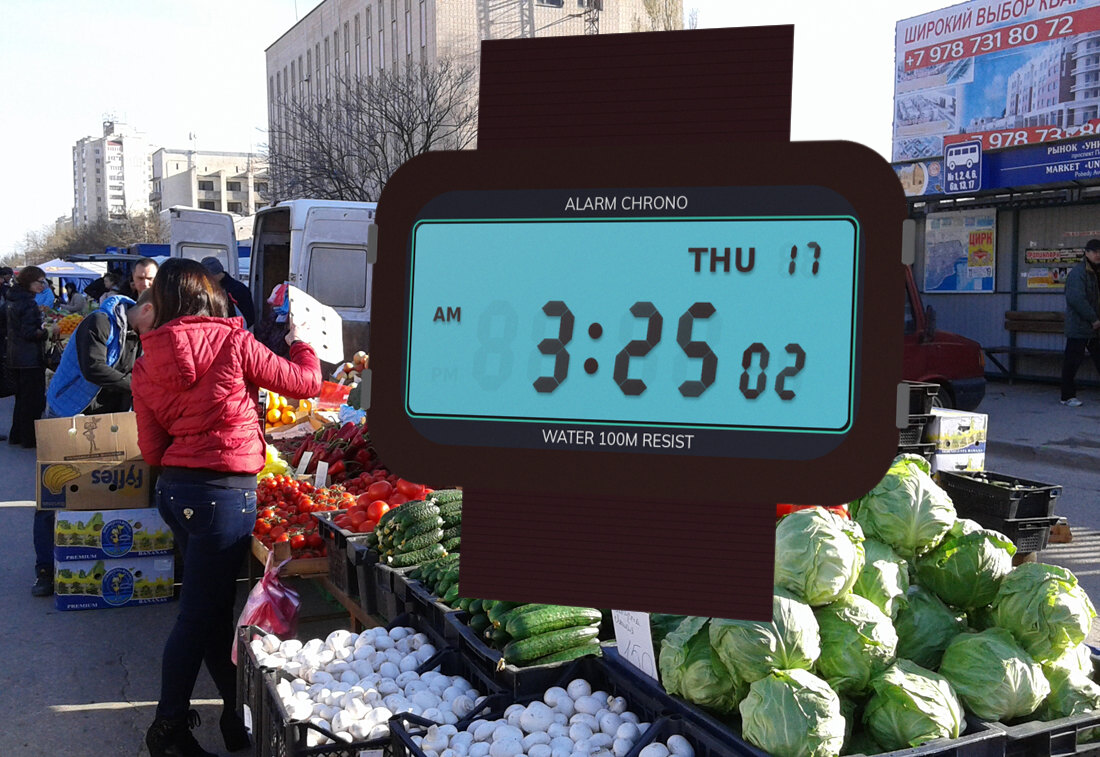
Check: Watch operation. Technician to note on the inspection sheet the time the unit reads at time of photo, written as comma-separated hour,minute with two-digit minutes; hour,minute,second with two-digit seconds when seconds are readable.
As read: 3,25,02
